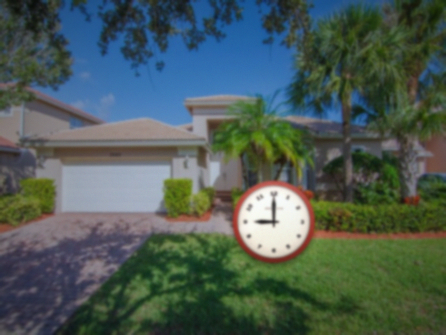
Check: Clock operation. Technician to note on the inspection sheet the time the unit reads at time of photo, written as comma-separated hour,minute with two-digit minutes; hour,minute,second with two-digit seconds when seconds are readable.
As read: 9,00
